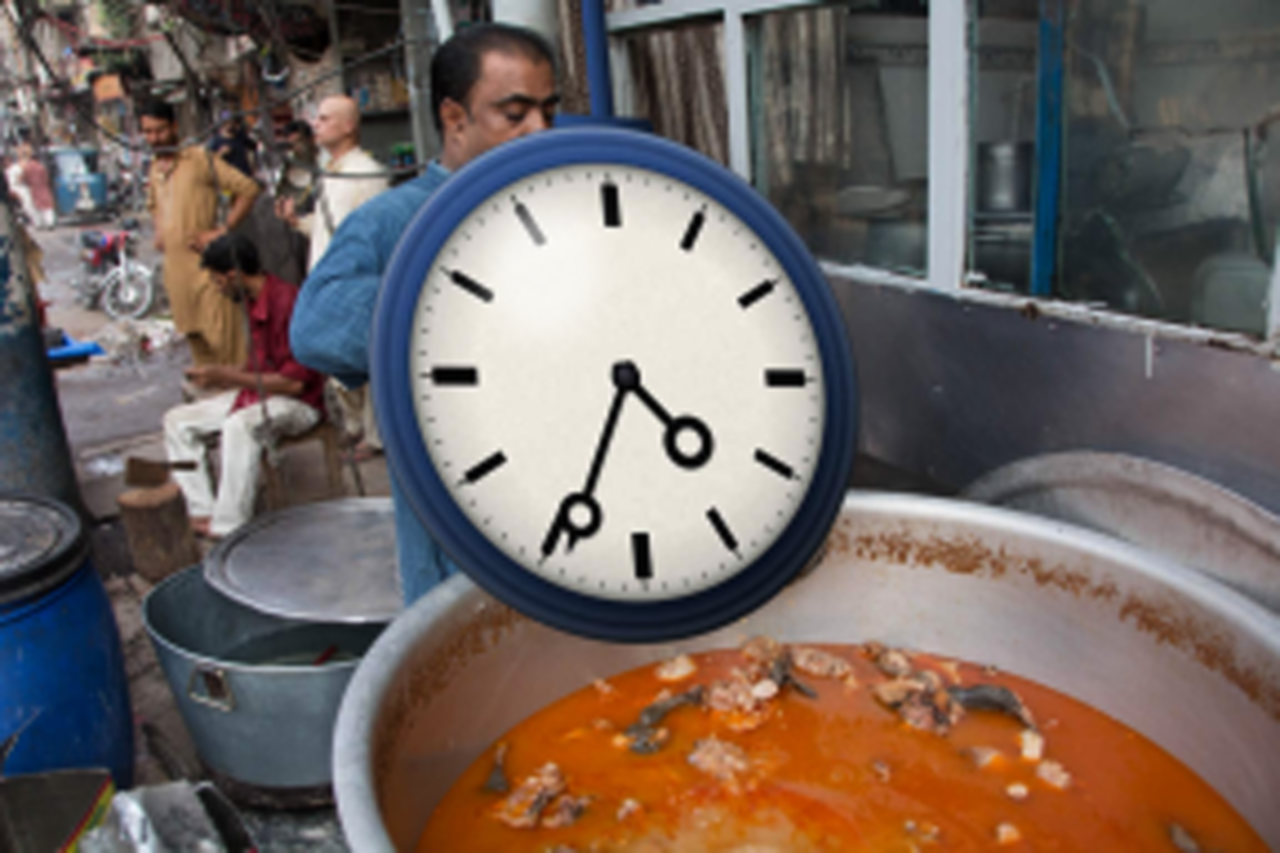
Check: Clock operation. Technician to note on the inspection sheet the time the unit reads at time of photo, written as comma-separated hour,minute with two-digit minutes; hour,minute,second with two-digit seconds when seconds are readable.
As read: 4,34
